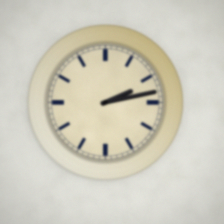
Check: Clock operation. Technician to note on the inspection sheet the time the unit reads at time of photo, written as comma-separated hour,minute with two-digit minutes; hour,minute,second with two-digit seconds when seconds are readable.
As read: 2,13
